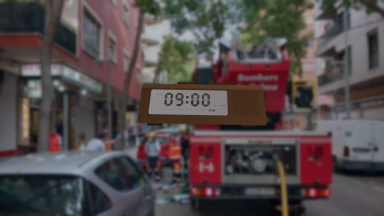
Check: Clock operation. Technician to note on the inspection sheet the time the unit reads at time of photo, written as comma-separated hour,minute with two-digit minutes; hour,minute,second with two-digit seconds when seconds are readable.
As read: 9,00
